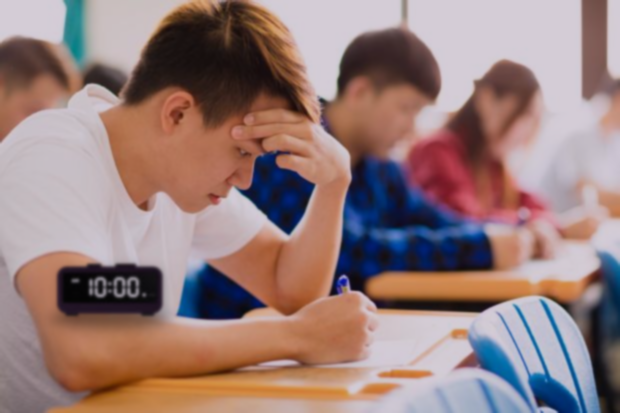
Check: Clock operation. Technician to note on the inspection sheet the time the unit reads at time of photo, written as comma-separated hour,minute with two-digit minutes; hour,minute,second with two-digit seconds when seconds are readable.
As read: 10,00
